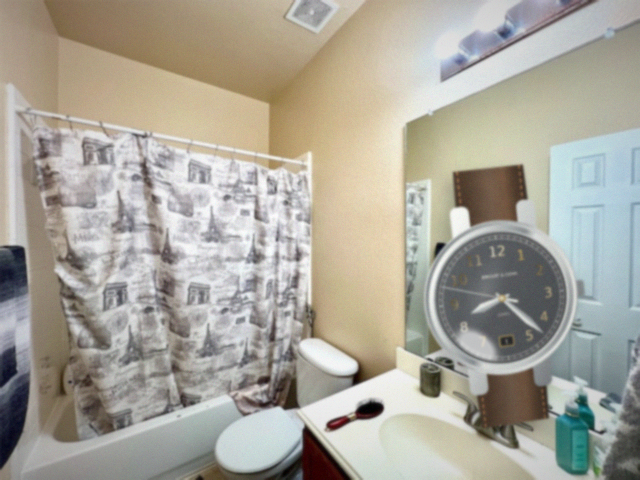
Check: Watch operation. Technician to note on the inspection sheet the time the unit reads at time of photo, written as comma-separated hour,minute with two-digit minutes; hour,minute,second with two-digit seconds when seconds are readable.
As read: 8,22,48
